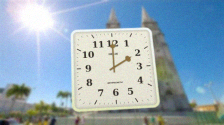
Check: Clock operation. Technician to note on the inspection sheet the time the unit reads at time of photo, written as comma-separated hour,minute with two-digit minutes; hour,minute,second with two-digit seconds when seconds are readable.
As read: 2,00
